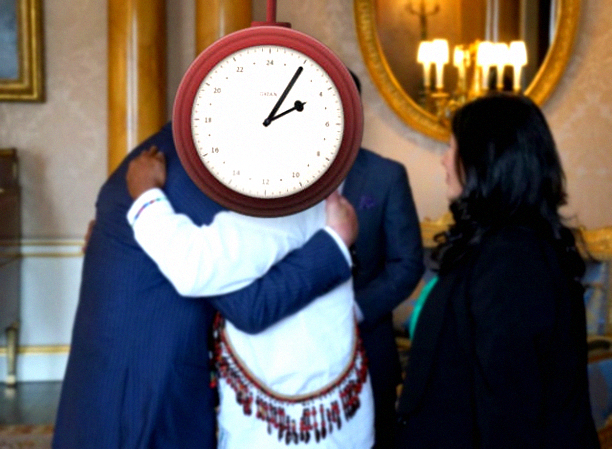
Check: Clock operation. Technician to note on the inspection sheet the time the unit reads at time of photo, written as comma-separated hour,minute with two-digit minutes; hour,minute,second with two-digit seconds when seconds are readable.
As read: 4,05
